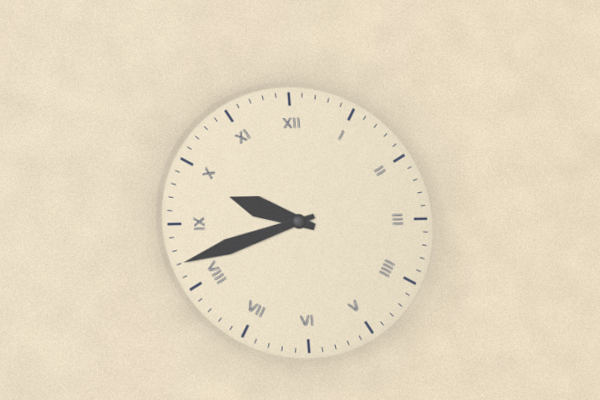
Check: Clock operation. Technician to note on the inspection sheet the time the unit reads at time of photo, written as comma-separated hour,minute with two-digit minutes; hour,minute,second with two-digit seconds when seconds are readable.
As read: 9,42
